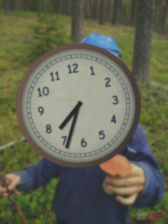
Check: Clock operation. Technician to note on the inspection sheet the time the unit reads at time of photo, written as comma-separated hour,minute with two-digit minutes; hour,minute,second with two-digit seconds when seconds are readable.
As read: 7,34
